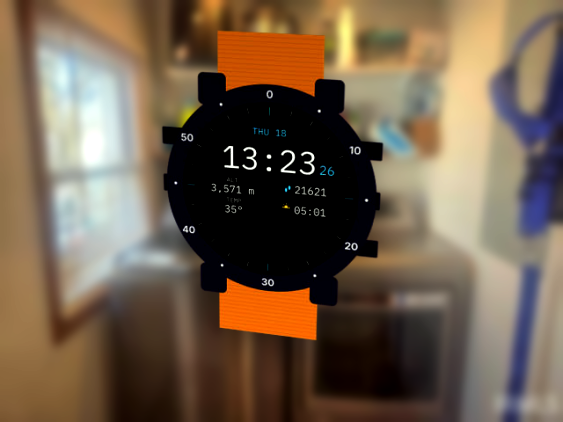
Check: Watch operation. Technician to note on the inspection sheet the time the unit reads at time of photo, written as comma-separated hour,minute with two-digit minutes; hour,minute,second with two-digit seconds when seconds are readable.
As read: 13,23,26
